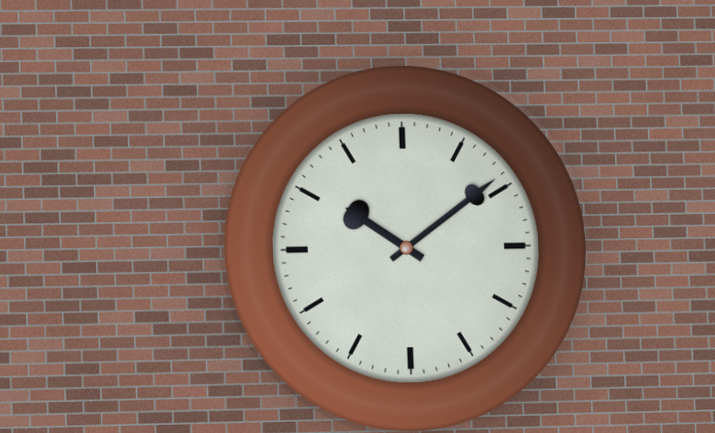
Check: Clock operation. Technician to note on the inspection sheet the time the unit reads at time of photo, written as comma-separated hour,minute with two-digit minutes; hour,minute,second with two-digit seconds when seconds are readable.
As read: 10,09
